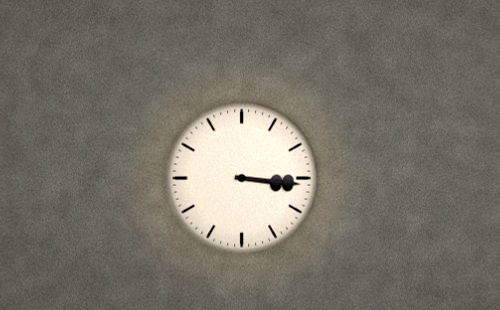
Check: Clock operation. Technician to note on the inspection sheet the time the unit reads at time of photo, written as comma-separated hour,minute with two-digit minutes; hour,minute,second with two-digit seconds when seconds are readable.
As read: 3,16
